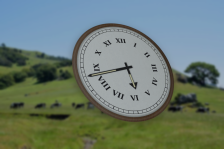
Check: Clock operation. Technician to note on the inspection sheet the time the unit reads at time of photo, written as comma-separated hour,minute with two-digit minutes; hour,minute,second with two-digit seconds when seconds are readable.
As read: 5,43
